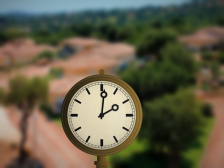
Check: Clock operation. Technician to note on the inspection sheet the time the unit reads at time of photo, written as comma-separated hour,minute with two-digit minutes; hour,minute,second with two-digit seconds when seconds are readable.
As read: 2,01
